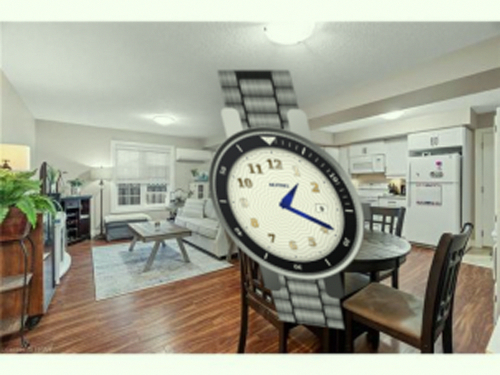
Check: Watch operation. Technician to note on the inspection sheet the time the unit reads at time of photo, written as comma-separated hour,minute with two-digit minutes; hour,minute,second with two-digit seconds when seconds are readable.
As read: 1,19
